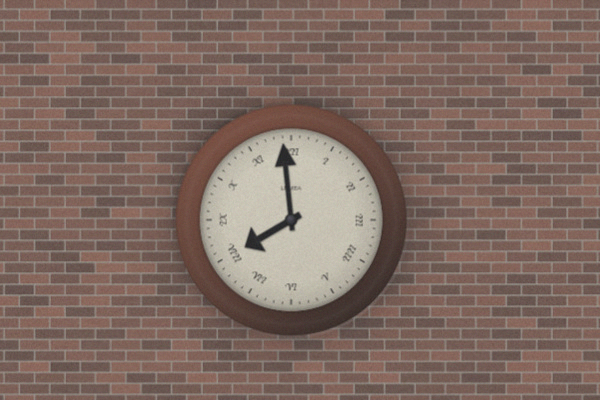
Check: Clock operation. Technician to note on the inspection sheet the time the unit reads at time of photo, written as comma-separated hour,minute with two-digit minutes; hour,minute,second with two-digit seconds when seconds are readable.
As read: 7,59
